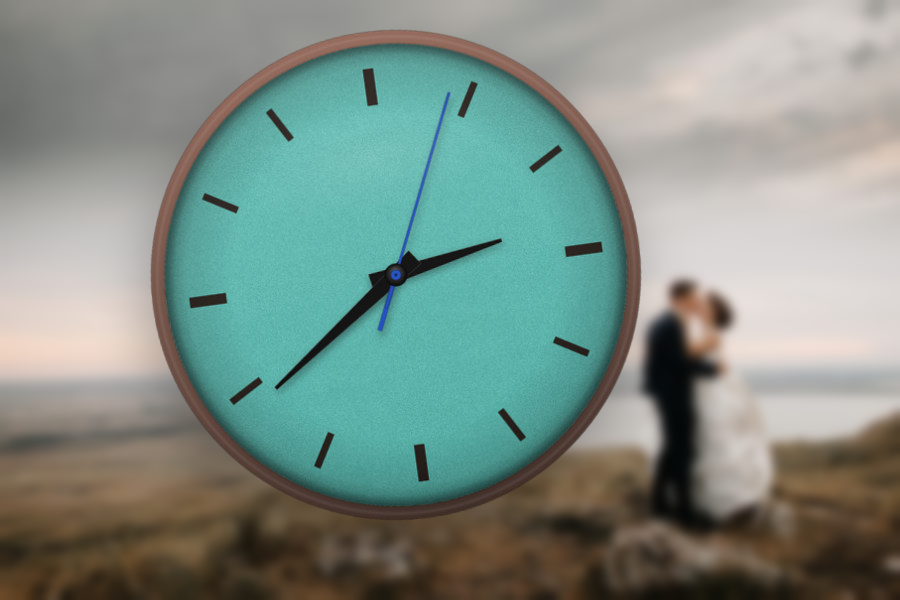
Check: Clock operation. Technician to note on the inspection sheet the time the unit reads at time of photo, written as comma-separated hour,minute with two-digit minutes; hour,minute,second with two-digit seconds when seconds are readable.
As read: 2,39,04
